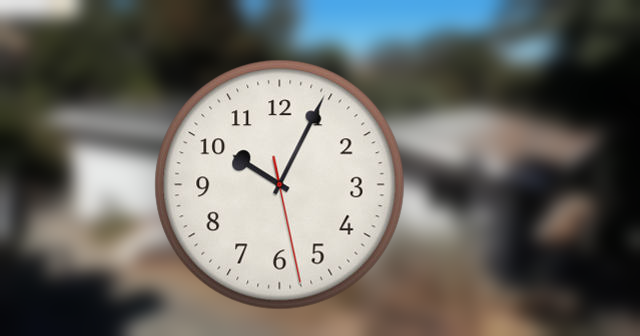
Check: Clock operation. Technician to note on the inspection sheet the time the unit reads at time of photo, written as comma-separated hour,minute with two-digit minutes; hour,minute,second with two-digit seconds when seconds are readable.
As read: 10,04,28
